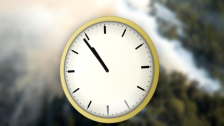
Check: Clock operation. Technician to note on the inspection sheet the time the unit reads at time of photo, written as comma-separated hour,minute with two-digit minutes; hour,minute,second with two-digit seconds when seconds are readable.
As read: 10,54
